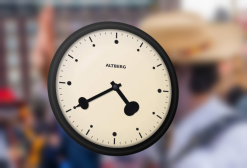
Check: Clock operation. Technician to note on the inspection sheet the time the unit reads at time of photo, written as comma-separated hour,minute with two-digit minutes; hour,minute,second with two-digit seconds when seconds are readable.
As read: 4,40
